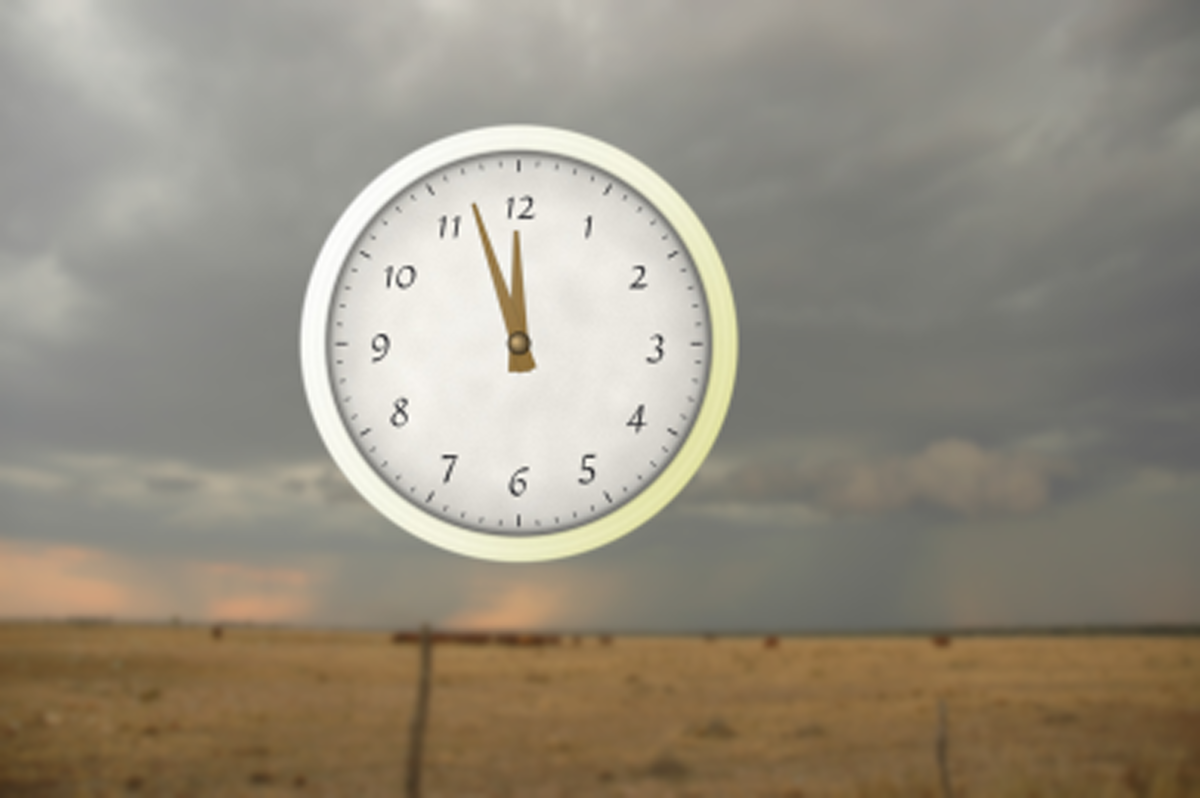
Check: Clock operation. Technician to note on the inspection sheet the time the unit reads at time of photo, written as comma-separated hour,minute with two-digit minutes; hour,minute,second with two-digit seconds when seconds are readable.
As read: 11,57
